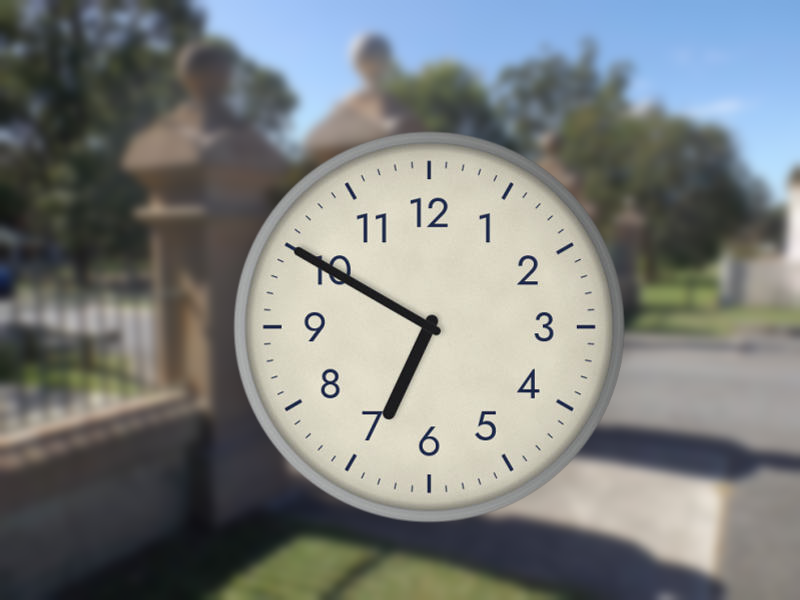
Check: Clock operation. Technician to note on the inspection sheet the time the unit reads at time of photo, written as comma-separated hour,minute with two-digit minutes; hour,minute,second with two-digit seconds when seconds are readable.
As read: 6,50
